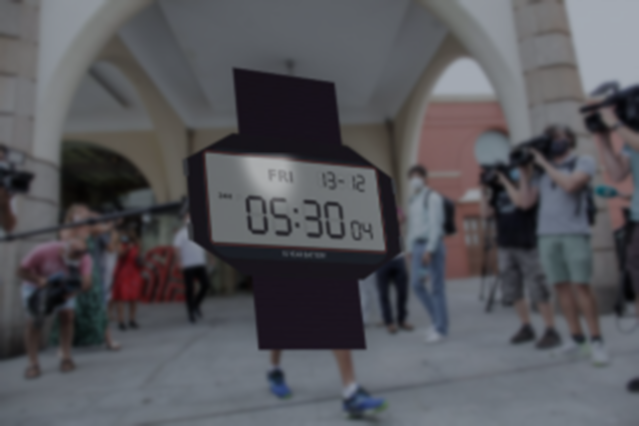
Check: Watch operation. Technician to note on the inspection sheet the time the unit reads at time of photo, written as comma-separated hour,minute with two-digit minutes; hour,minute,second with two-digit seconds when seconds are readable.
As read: 5,30,04
